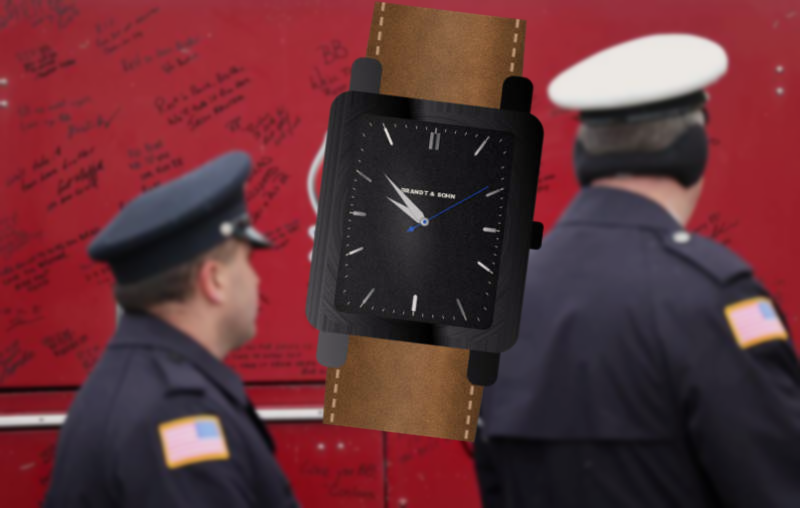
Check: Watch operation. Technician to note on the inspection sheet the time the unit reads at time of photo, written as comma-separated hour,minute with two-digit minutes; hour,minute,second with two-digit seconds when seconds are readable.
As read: 9,52,09
